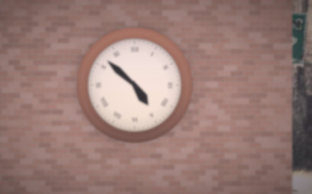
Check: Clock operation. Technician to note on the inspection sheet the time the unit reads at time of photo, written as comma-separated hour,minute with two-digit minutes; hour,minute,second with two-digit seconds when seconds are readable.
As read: 4,52
